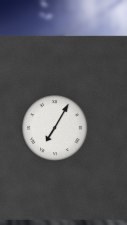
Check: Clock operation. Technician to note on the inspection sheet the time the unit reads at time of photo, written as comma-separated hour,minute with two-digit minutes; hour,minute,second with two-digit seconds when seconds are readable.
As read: 7,05
